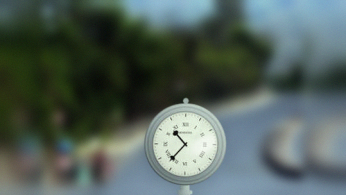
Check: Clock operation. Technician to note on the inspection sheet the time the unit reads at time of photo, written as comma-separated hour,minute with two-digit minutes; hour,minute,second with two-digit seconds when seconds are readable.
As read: 10,37
